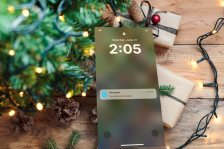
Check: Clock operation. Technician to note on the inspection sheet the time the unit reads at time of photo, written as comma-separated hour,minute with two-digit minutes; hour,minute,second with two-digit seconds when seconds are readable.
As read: 2,05
